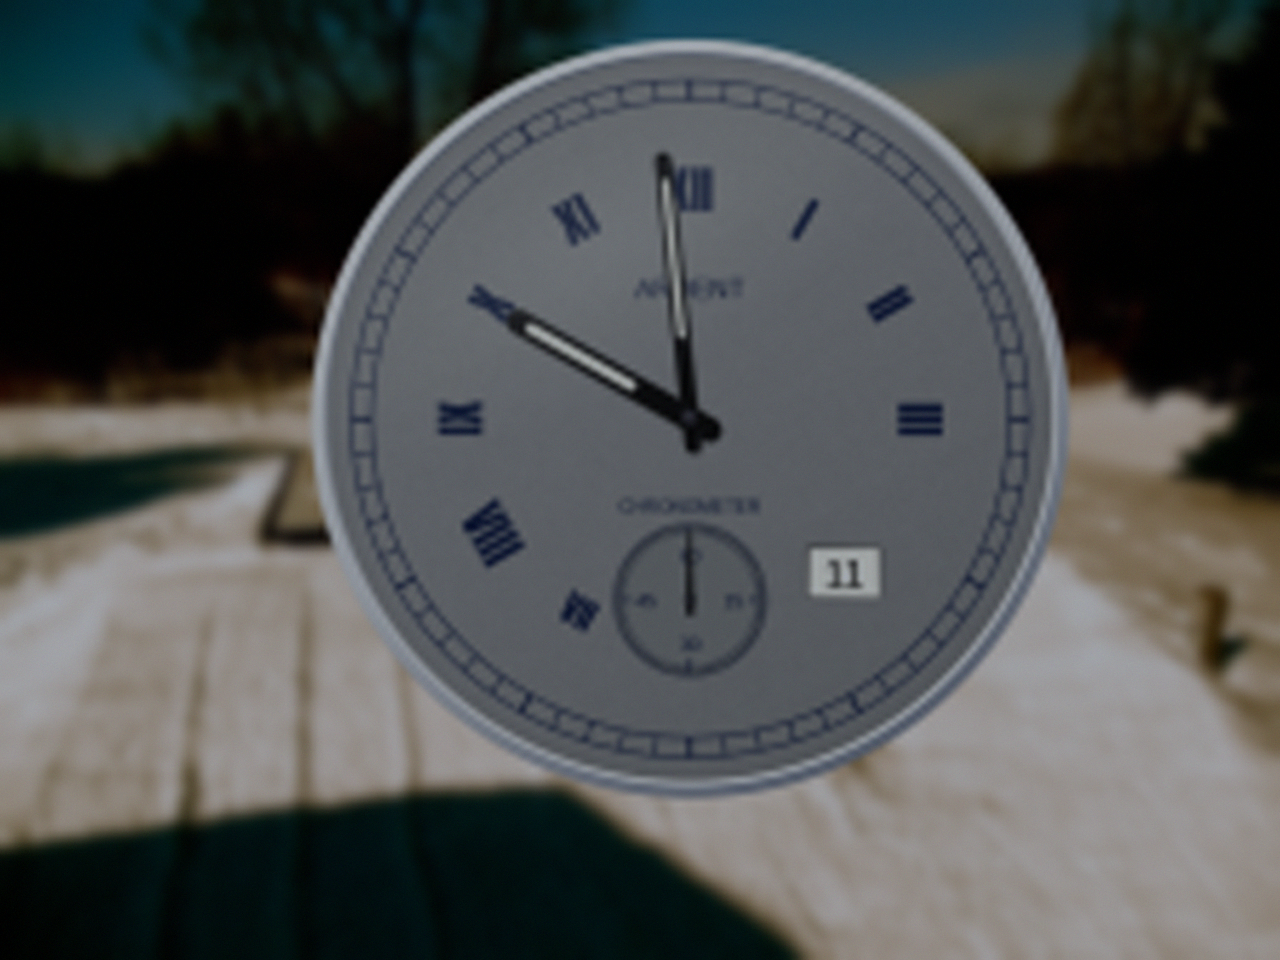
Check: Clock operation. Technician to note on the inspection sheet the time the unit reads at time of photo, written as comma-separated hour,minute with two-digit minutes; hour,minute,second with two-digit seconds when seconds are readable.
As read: 9,59
